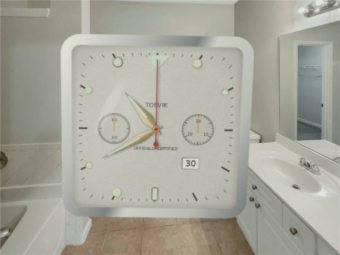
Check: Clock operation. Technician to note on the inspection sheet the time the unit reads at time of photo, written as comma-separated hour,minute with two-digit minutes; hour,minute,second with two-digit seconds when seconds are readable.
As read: 10,40
